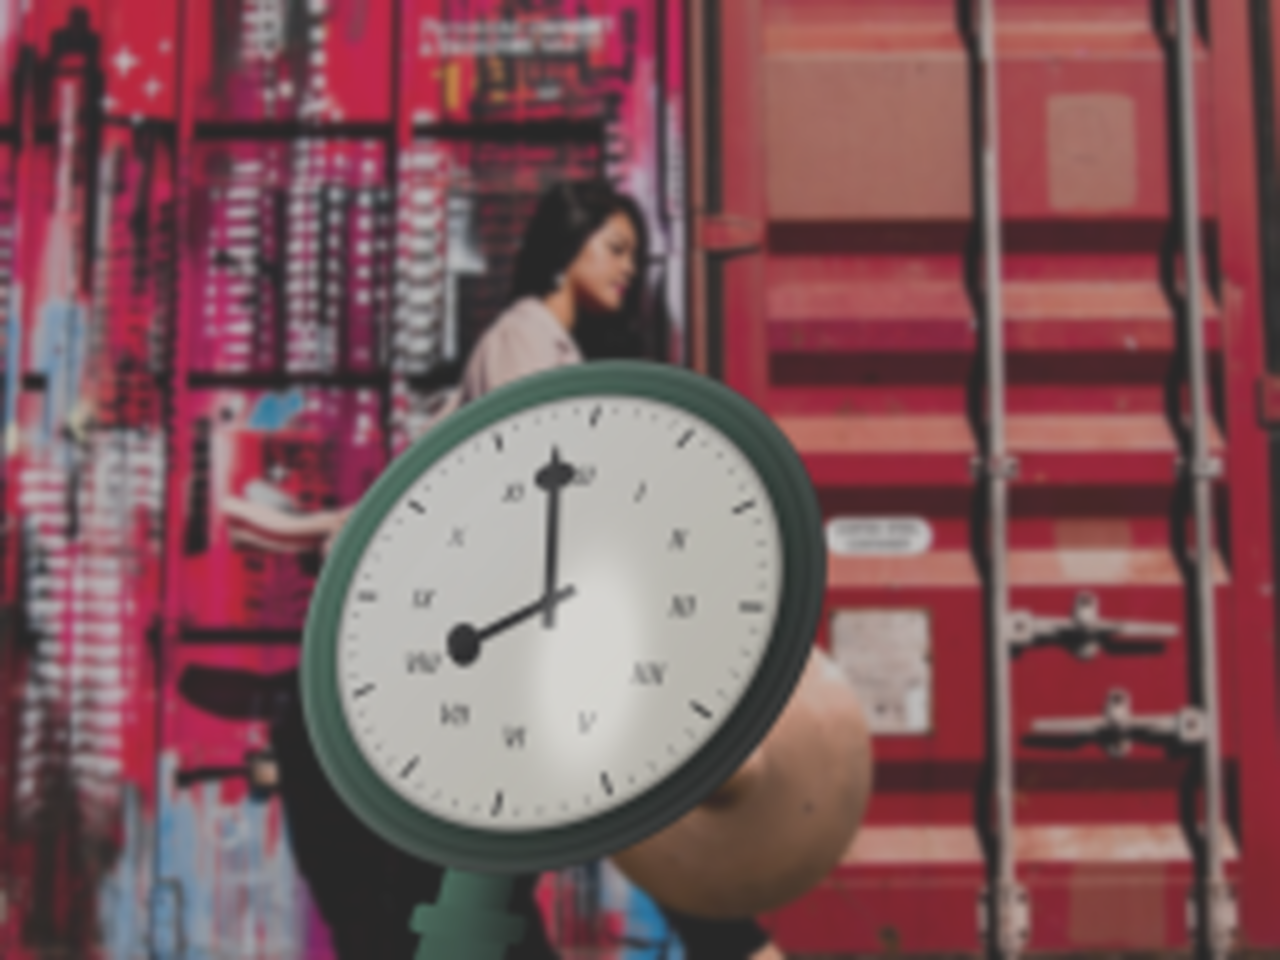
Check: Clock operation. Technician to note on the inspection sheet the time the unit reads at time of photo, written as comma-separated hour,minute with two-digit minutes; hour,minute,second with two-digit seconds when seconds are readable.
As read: 7,58
